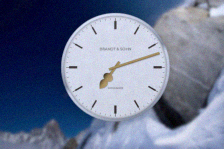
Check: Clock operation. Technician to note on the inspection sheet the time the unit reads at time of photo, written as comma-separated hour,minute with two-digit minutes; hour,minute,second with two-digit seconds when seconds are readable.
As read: 7,12
